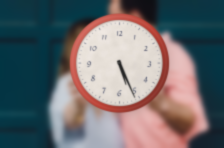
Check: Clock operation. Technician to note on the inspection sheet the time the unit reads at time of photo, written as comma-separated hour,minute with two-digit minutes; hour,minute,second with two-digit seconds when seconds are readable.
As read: 5,26
